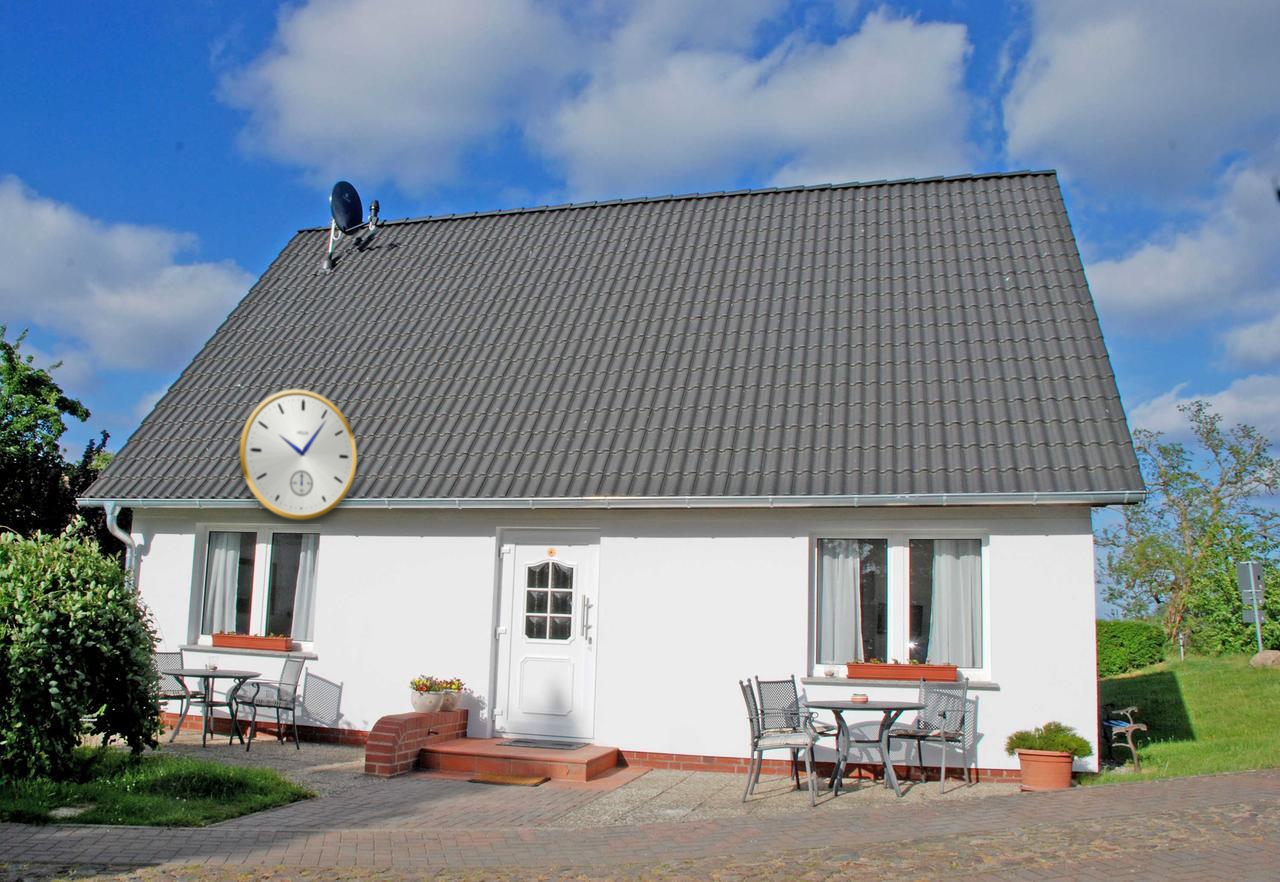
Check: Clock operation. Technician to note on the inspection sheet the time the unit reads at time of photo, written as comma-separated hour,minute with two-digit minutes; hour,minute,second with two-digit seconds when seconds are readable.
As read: 10,06
